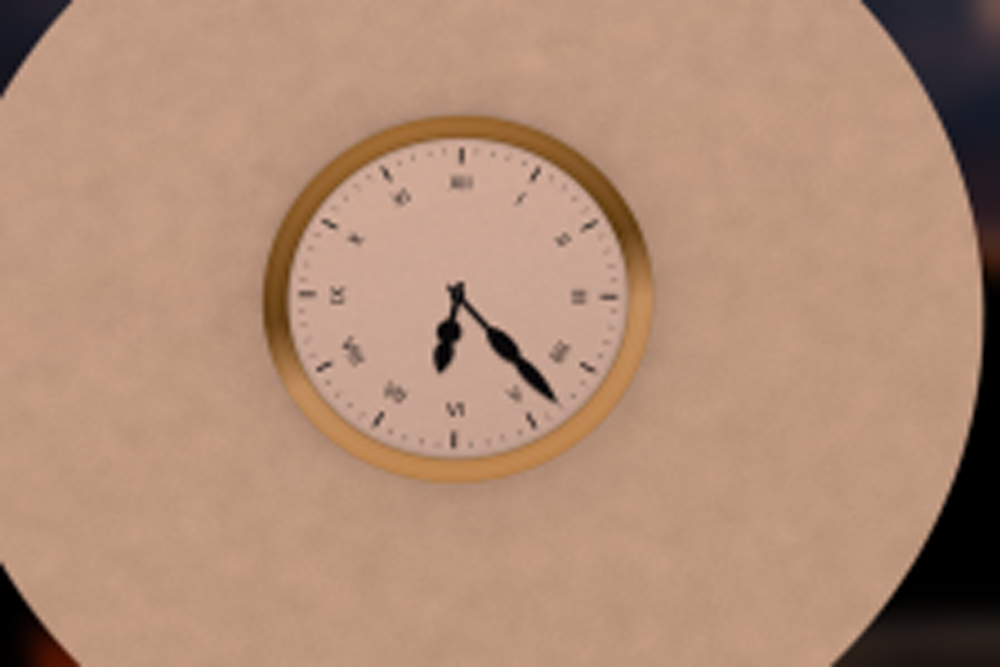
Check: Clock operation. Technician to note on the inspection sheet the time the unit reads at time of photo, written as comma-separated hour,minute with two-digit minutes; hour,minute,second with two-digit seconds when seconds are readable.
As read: 6,23
